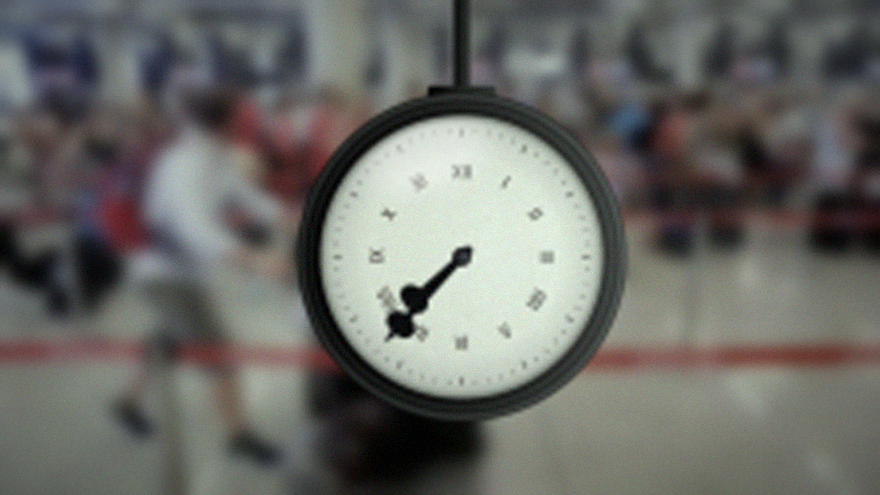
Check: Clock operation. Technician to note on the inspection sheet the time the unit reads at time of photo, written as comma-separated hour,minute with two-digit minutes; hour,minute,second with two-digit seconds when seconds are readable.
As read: 7,37
